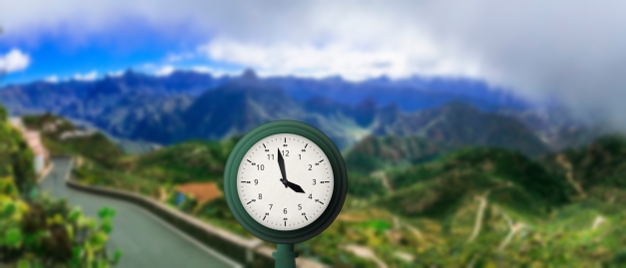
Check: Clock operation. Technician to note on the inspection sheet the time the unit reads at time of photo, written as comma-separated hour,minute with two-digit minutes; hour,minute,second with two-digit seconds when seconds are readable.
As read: 3,58
